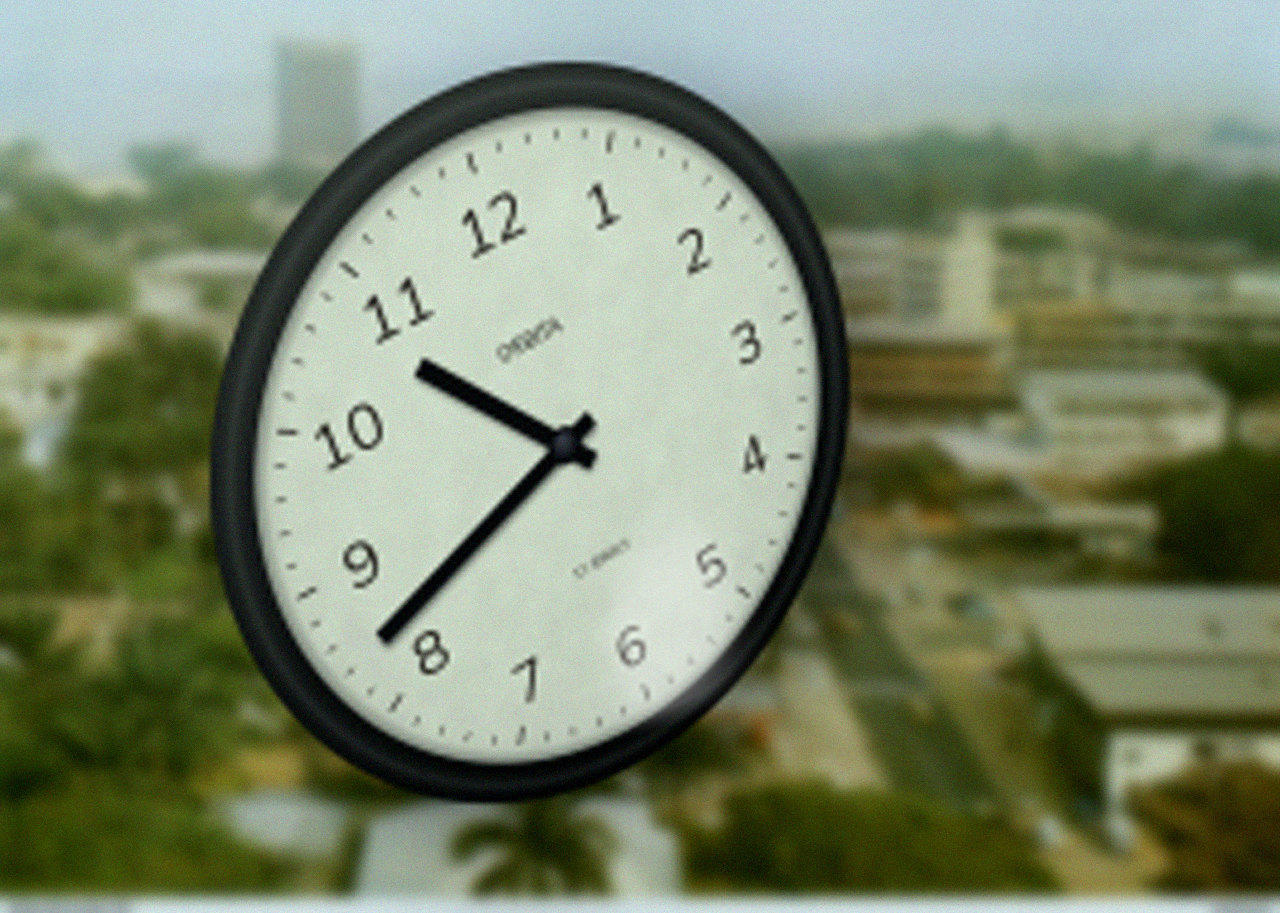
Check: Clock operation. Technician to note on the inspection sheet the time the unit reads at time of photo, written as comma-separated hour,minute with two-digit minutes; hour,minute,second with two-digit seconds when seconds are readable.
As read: 10,42
